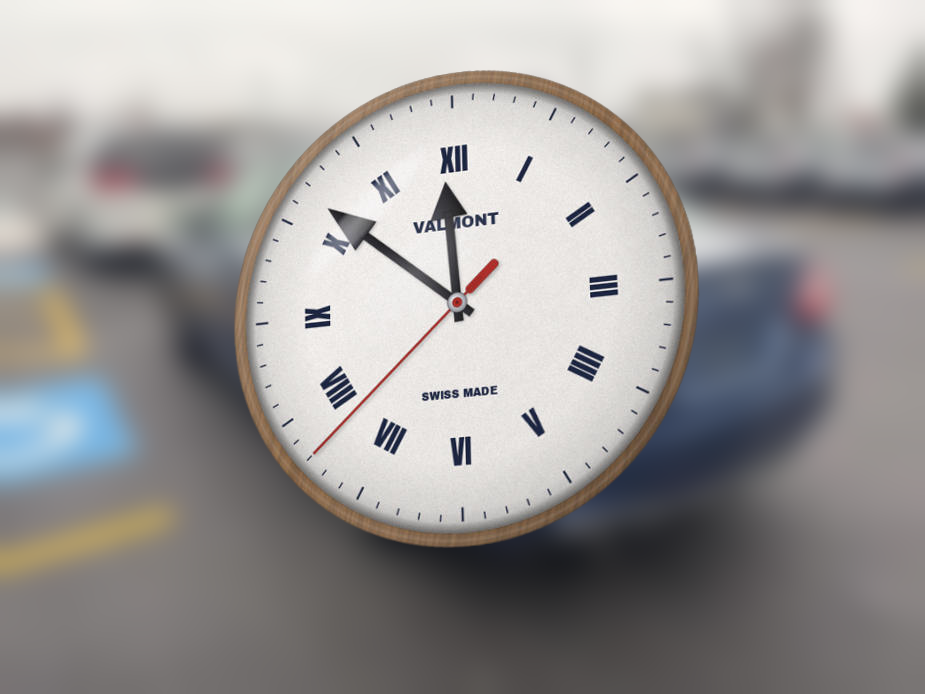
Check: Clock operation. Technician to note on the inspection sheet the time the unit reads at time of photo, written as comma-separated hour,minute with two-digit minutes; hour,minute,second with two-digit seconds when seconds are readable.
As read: 11,51,38
